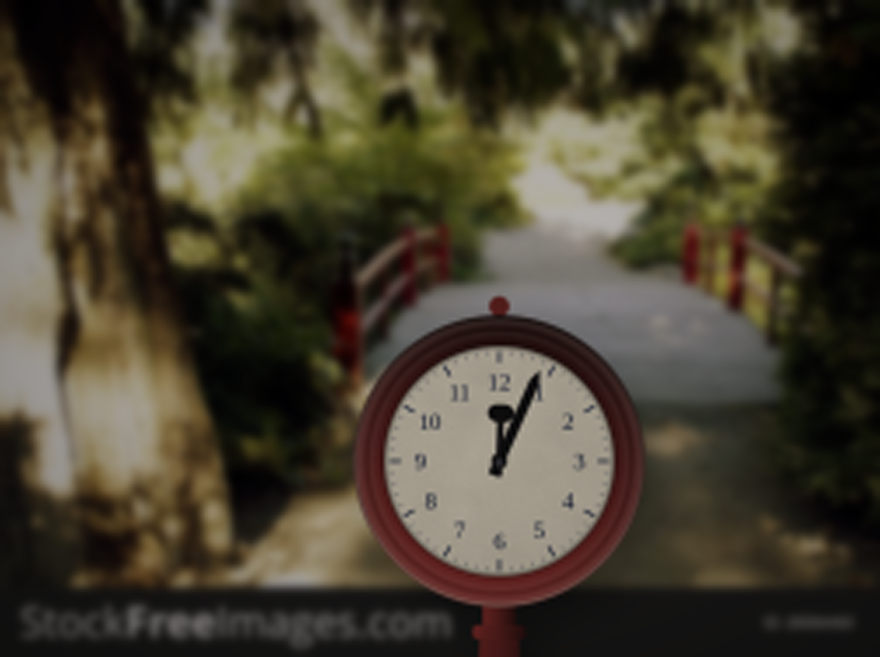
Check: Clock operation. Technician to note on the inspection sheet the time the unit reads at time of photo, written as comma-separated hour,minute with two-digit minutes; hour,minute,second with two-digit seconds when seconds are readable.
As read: 12,04
